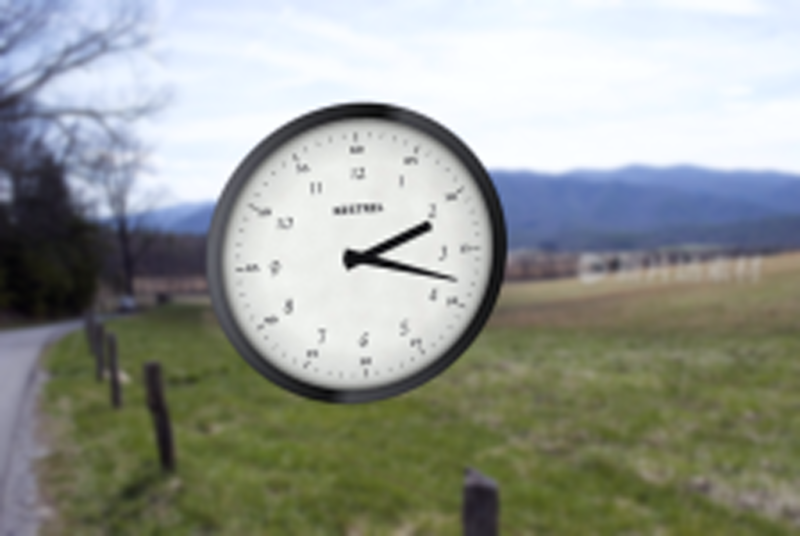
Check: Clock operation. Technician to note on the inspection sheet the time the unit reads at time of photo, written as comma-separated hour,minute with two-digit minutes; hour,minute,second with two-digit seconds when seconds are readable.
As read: 2,18
